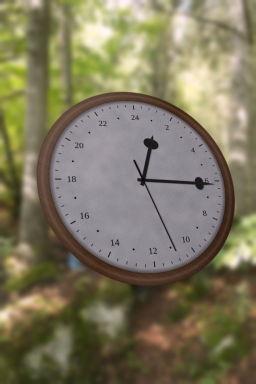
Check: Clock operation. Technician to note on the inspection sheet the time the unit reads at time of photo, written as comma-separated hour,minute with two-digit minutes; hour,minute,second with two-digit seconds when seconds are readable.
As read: 1,15,27
